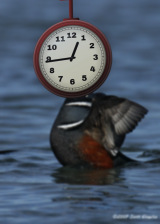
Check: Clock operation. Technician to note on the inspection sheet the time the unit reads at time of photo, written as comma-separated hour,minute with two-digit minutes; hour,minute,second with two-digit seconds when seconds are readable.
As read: 12,44
